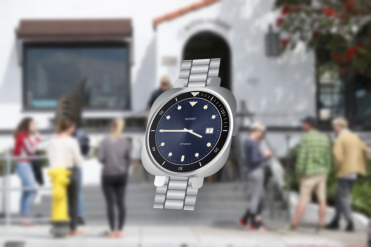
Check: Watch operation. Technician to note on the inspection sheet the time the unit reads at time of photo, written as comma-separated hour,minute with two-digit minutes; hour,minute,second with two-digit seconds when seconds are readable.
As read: 3,45
